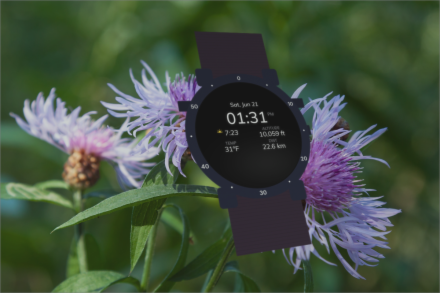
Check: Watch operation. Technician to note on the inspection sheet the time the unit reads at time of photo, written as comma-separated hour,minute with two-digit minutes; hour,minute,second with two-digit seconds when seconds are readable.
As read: 1,31
